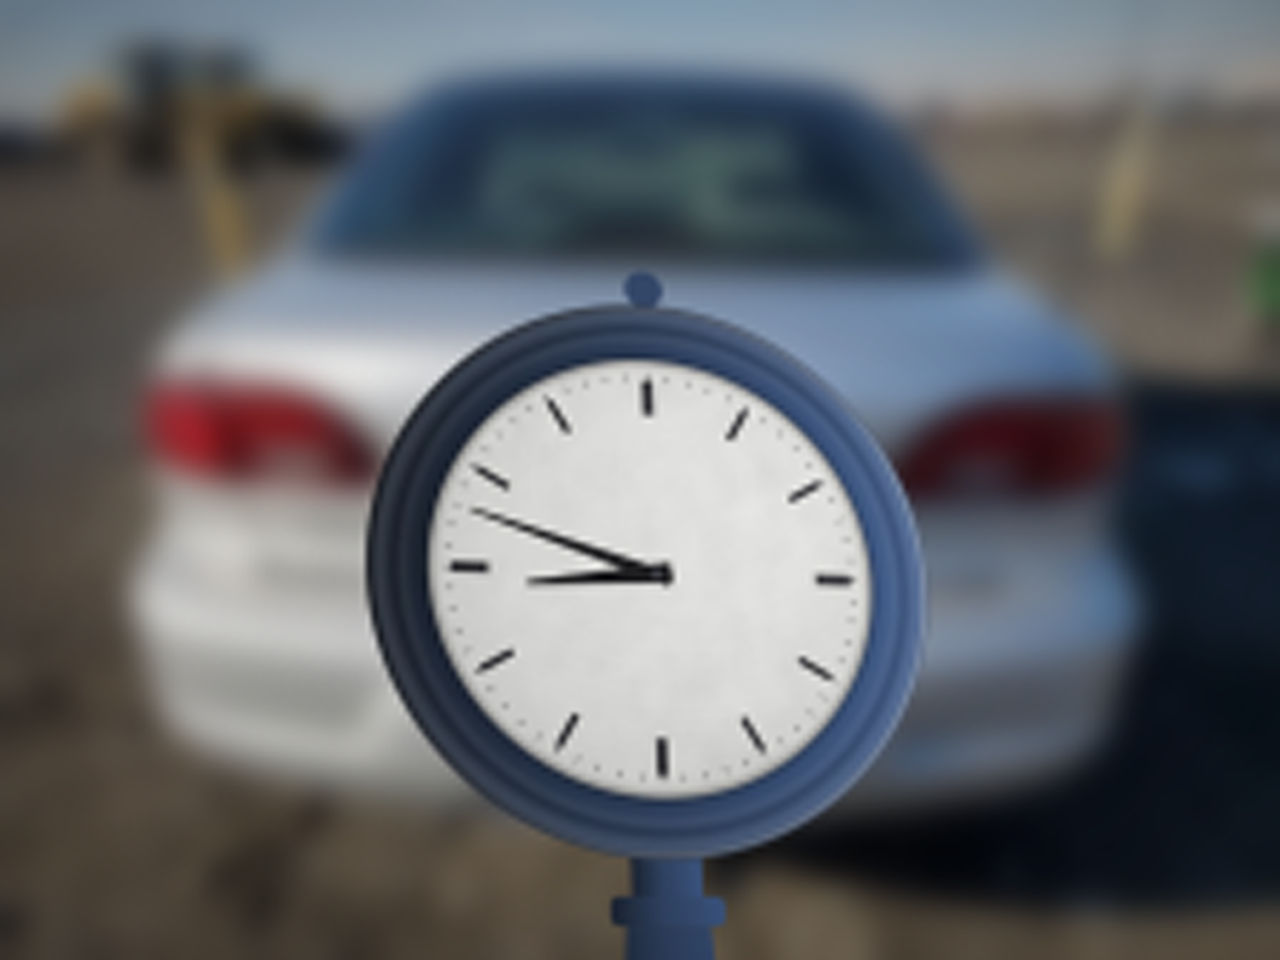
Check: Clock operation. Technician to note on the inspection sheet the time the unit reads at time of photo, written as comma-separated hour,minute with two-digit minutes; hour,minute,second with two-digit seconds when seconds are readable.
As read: 8,48
